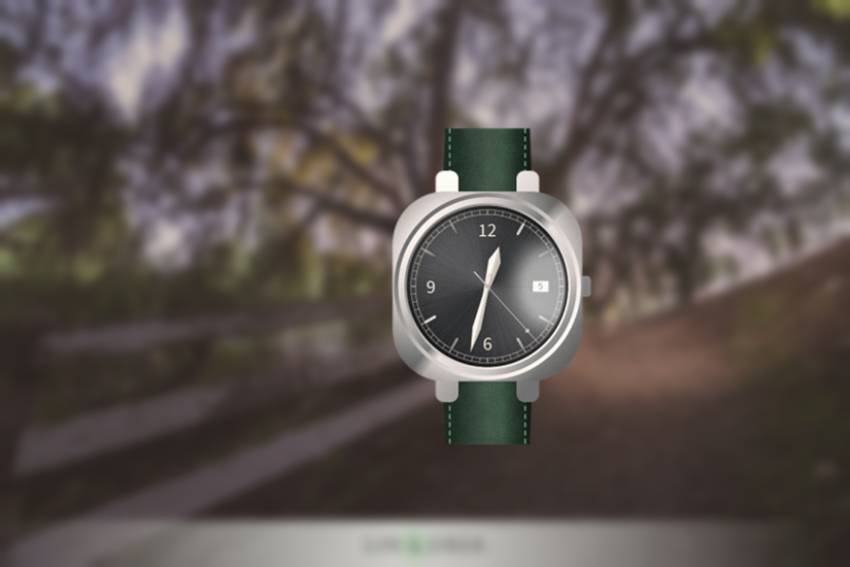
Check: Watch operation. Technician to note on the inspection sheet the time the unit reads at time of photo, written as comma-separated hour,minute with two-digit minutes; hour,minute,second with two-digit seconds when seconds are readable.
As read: 12,32,23
